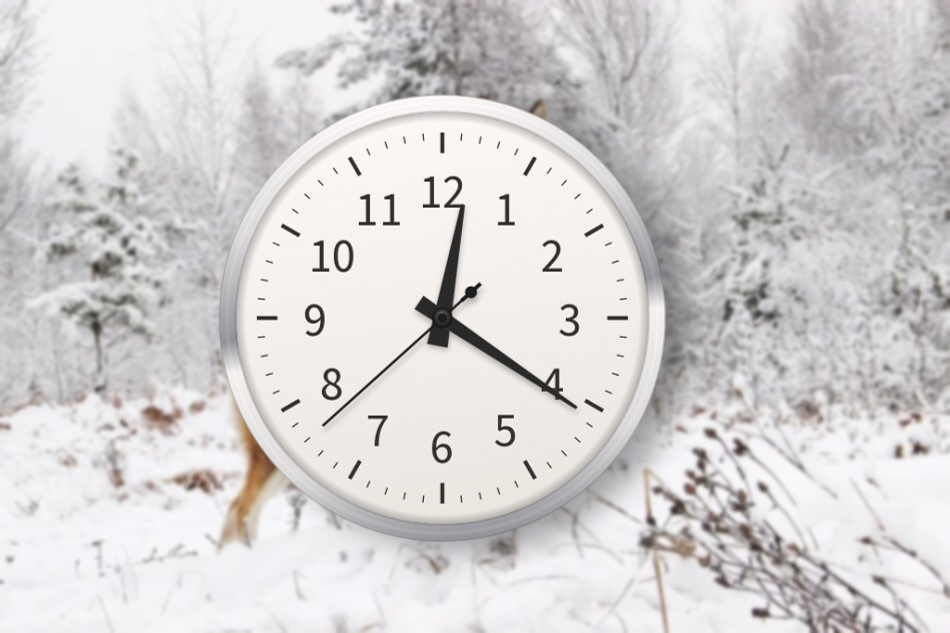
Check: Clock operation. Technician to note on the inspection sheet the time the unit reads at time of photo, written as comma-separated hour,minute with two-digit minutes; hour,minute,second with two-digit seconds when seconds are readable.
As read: 12,20,38
